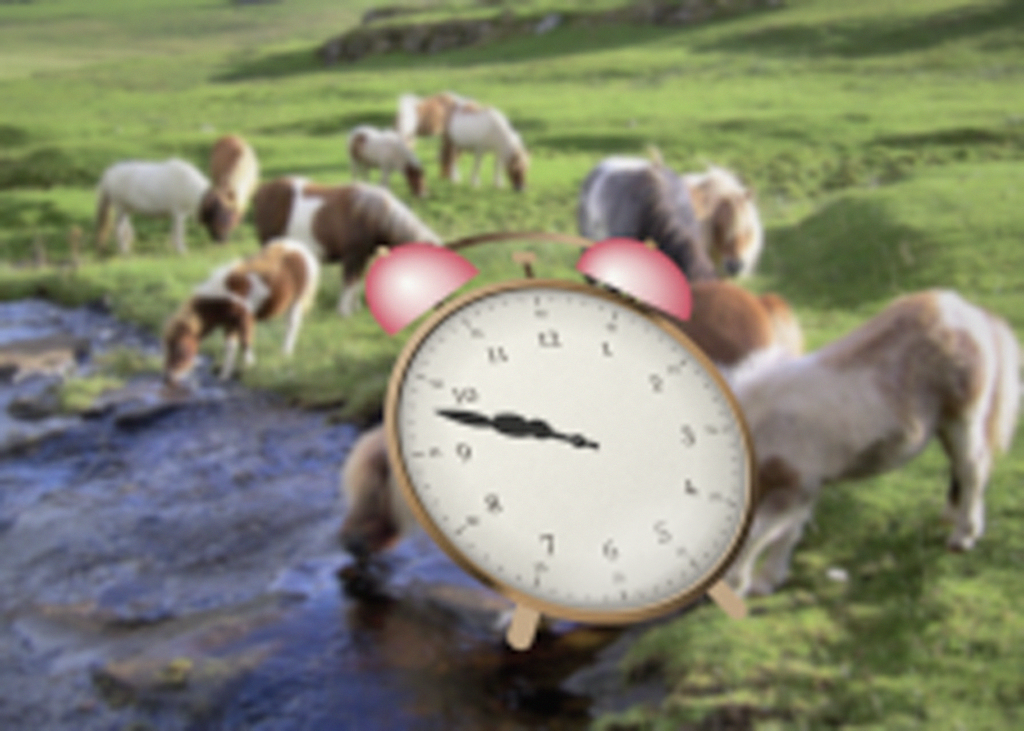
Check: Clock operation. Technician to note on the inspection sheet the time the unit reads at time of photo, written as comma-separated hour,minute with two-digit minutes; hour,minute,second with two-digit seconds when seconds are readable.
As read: 9,48
